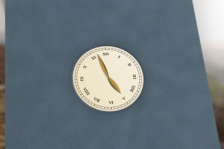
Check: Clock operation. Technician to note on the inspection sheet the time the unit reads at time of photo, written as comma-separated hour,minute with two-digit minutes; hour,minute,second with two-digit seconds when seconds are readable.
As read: 4,57
